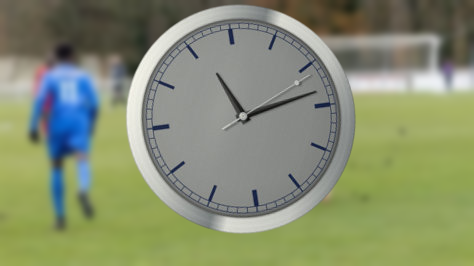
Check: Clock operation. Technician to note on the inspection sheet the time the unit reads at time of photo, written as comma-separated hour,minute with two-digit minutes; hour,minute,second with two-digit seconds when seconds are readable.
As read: 11,13,11
